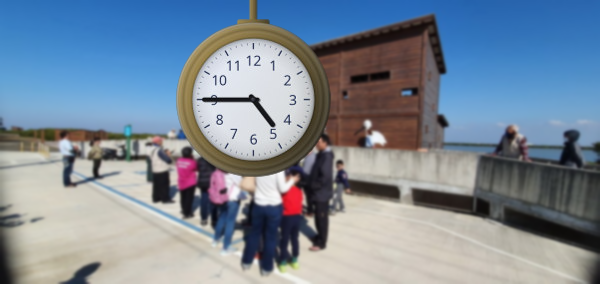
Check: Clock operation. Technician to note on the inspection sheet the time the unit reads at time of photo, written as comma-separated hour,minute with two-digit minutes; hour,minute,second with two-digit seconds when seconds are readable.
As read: 4,45
